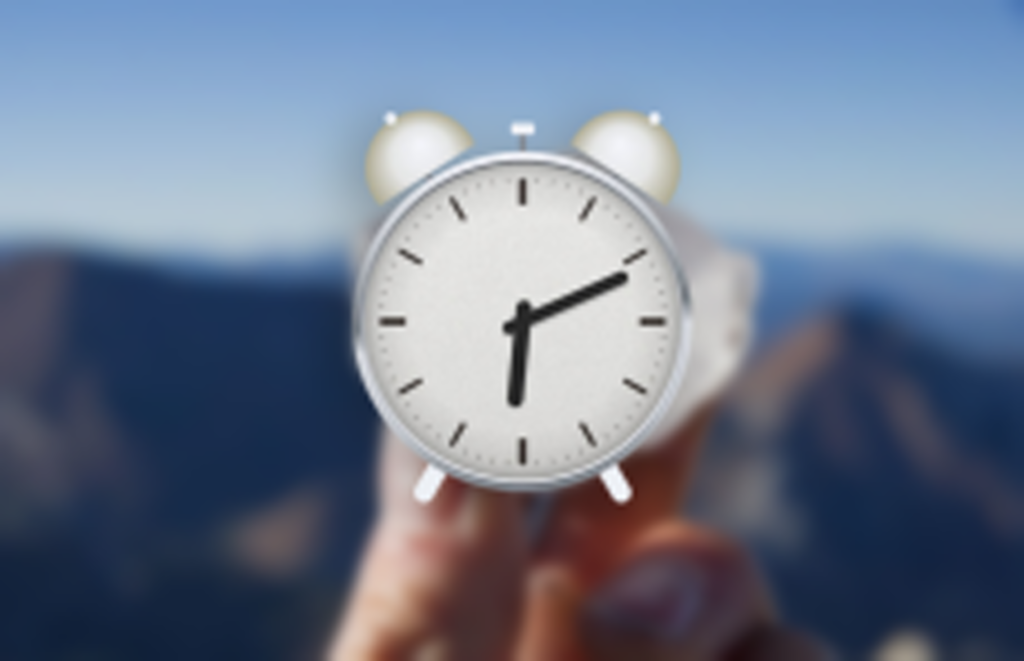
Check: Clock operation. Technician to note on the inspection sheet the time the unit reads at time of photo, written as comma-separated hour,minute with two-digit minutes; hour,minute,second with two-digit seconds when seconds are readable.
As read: 6,11
